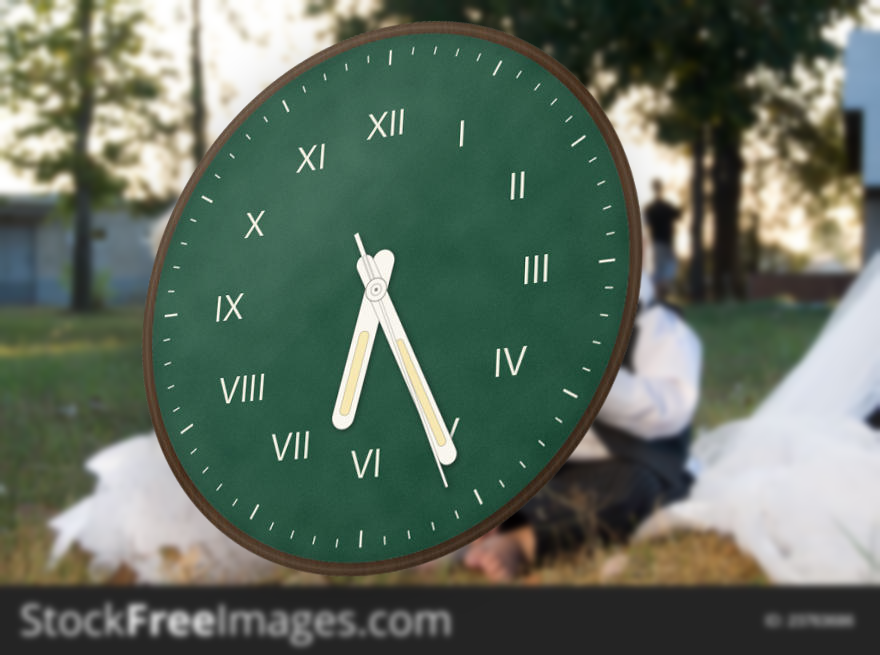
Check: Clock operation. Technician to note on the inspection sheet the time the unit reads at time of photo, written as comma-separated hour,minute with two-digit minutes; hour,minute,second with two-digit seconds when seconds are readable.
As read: 6,25,26
